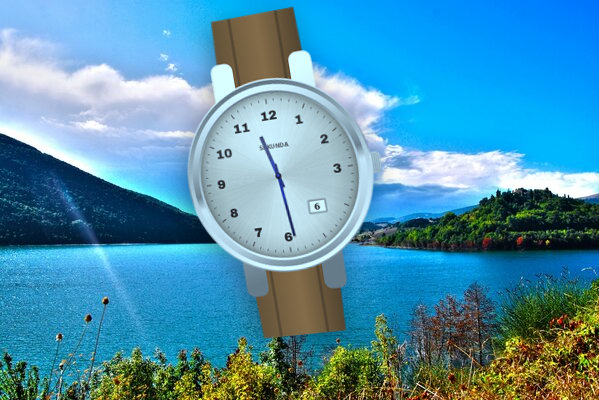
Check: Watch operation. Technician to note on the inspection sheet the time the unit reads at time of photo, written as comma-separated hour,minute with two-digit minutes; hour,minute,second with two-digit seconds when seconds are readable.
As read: 11,29
